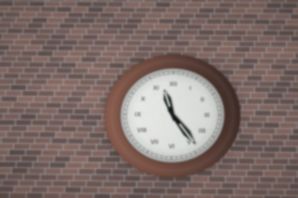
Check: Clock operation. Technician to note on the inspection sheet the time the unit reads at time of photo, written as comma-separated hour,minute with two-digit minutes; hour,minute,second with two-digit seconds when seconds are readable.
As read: 11,24
